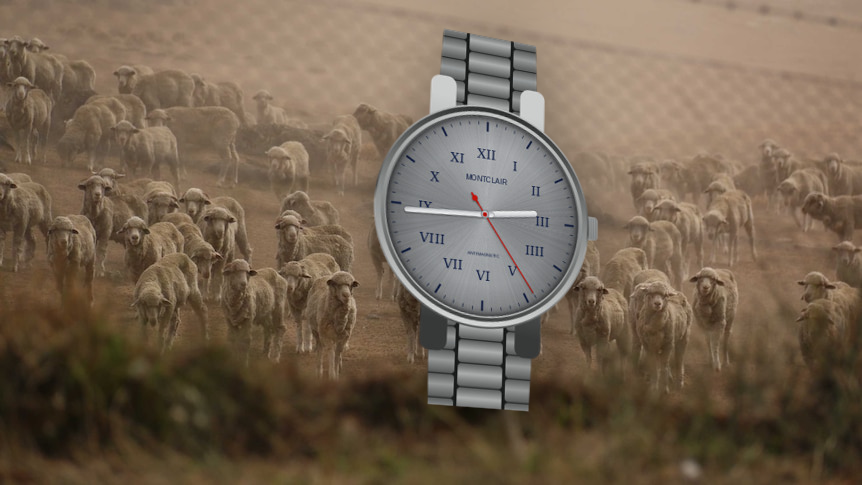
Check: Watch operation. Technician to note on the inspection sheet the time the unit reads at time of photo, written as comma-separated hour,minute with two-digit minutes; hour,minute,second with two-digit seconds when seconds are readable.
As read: 2,44,24
